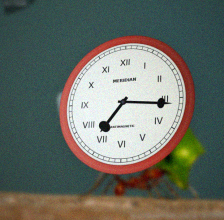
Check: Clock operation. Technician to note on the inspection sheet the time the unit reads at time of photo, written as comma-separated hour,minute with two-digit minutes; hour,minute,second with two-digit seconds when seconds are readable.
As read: 7,16
